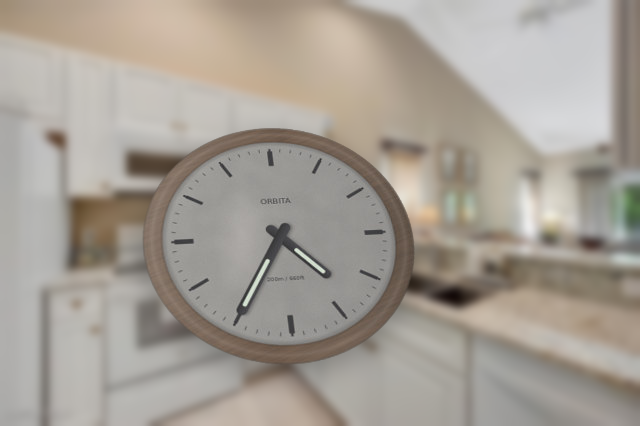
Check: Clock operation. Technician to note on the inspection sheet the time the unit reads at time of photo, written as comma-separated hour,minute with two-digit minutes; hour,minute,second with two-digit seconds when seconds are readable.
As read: 4,35
